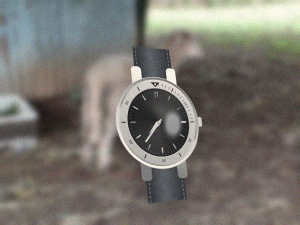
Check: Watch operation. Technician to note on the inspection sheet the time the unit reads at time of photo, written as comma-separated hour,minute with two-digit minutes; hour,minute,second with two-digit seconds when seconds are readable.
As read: 7,37
